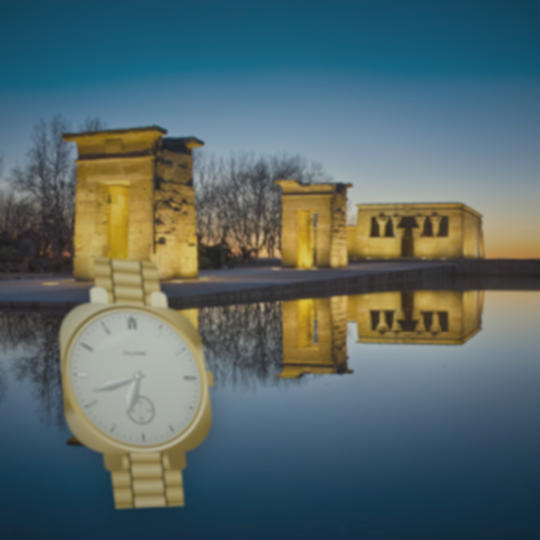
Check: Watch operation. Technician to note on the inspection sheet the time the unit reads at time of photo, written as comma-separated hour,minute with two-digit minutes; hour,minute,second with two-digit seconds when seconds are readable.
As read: 6,42
